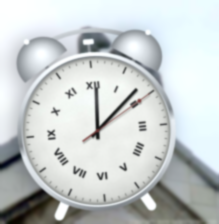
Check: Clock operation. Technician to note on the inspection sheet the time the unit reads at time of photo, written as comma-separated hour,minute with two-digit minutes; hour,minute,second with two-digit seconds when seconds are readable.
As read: 12,08,10
